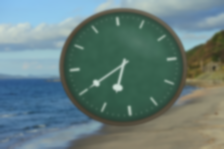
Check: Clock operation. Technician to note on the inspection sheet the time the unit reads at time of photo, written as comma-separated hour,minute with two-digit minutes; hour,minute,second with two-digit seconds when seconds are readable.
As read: 6,40
